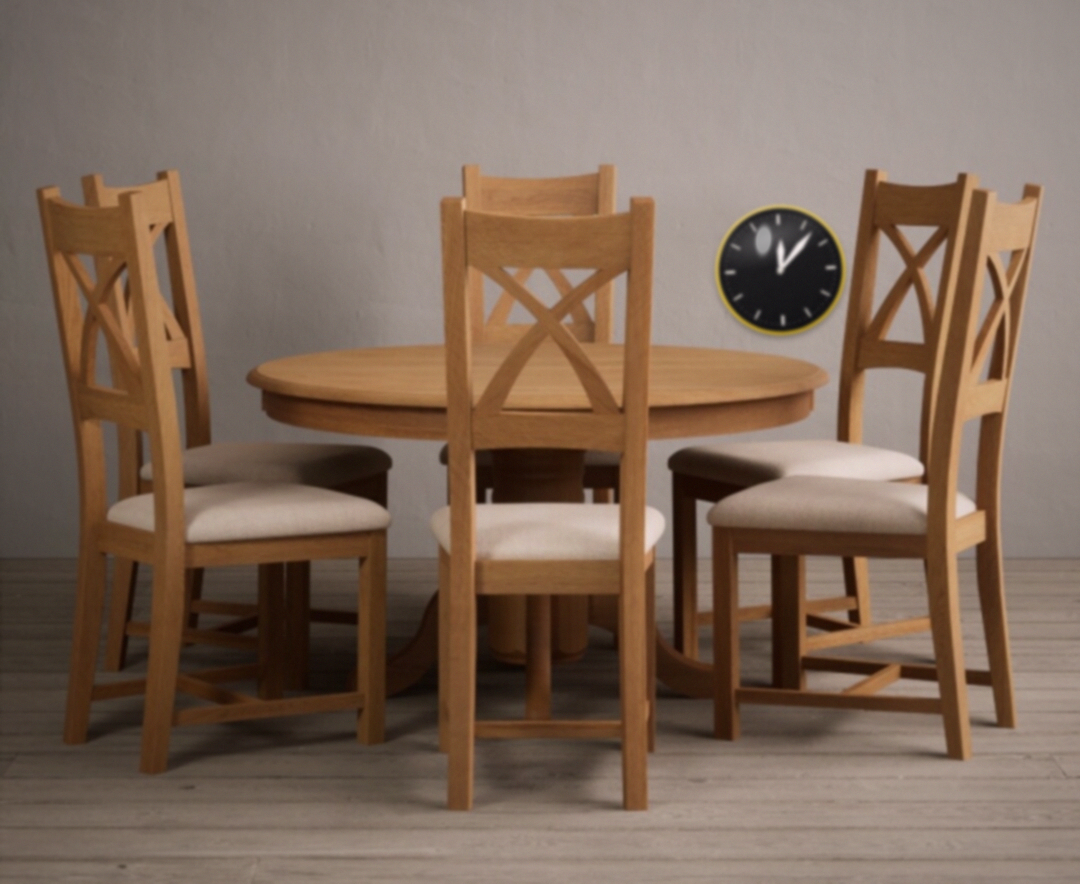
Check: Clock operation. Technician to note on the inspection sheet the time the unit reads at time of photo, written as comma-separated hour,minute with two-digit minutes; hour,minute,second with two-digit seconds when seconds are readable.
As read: 12,07
